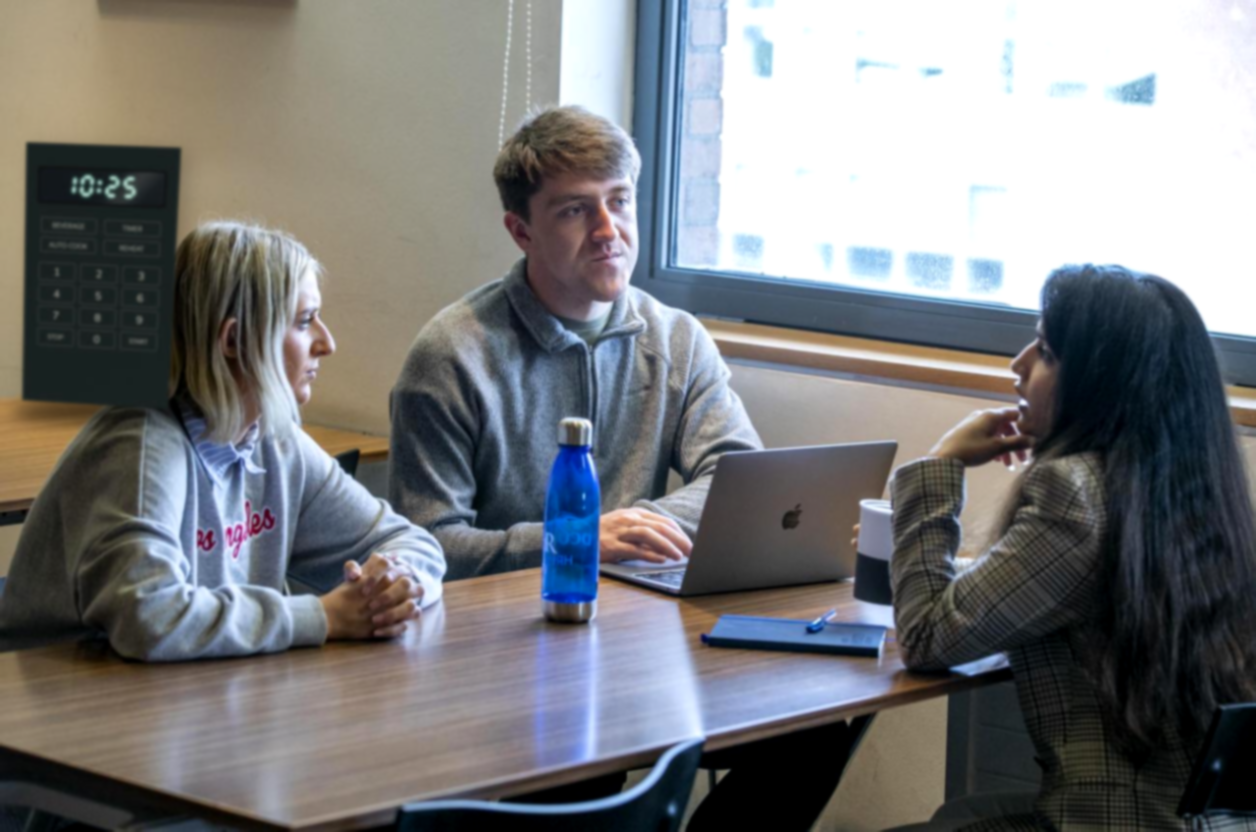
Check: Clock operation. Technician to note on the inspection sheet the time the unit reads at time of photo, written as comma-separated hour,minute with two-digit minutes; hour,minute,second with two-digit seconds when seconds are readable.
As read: 10,25
